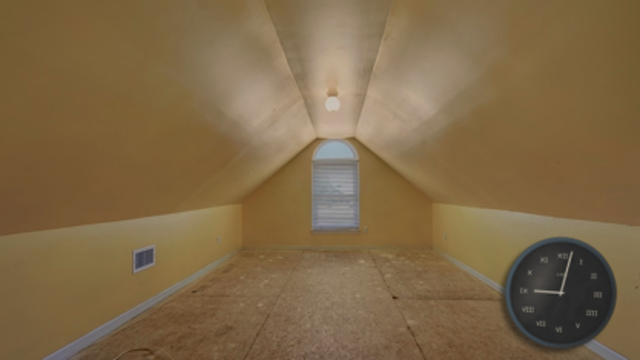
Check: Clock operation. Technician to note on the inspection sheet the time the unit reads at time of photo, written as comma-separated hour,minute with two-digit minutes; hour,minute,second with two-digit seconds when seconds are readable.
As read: 9,02
